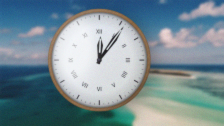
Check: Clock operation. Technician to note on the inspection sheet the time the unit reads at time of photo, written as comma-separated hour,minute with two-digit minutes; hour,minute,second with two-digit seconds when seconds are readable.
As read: 12,06
